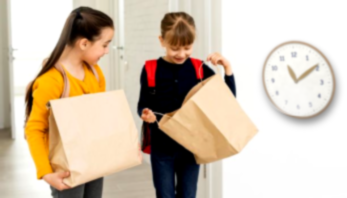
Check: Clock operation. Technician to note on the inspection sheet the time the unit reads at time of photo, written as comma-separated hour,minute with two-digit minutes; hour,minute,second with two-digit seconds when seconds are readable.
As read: 11,09
